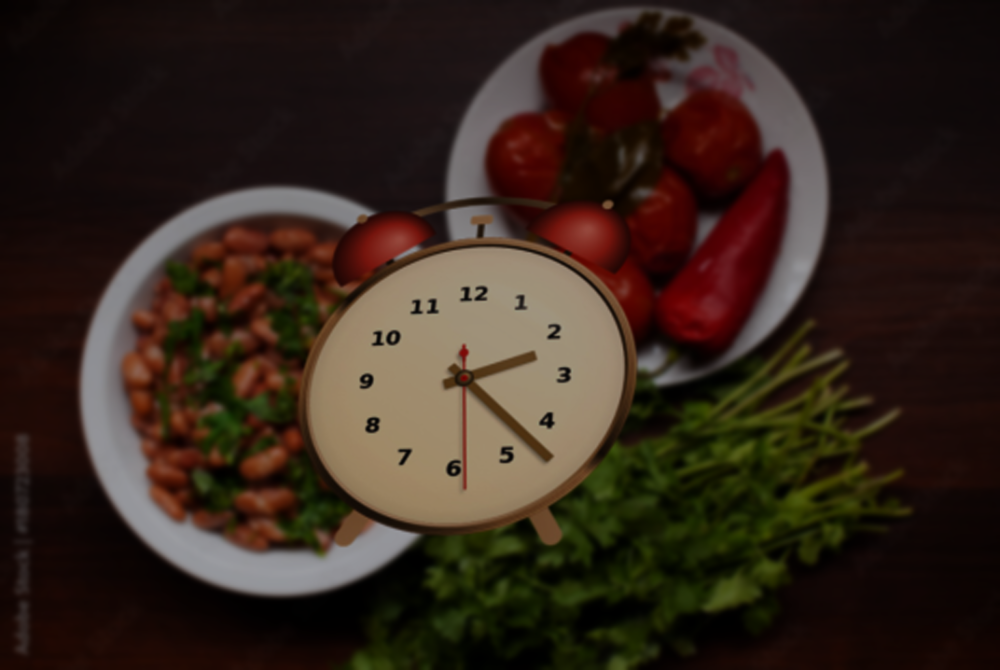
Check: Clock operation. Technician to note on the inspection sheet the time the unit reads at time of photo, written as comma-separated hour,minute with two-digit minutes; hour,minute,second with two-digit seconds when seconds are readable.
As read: 2,22,29
